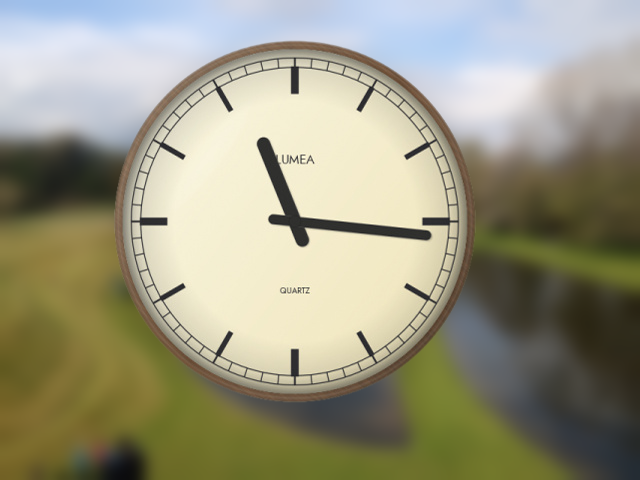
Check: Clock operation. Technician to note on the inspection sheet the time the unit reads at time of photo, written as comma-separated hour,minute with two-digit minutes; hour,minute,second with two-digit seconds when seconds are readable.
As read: 11,16
